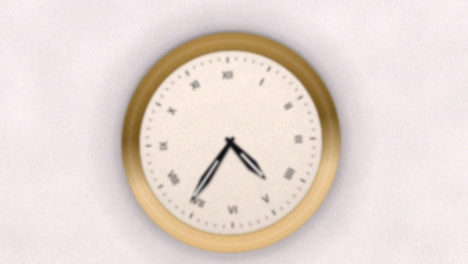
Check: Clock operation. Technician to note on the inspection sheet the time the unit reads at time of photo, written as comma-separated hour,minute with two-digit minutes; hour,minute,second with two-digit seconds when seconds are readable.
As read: 4,36
